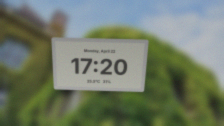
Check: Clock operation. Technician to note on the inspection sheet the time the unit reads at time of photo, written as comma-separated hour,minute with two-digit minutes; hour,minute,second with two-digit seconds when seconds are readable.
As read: 17,20
